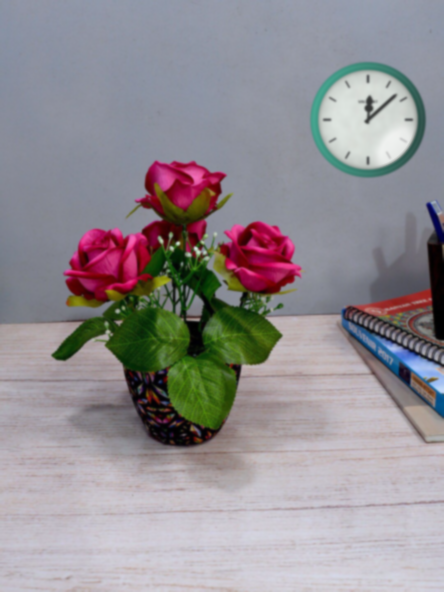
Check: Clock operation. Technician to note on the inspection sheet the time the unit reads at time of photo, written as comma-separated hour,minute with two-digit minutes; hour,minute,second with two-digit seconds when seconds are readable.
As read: 12,08
